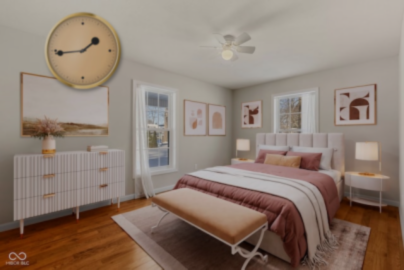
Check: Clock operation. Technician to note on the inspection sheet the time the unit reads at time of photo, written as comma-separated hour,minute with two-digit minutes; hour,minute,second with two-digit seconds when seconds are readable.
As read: 1,44
